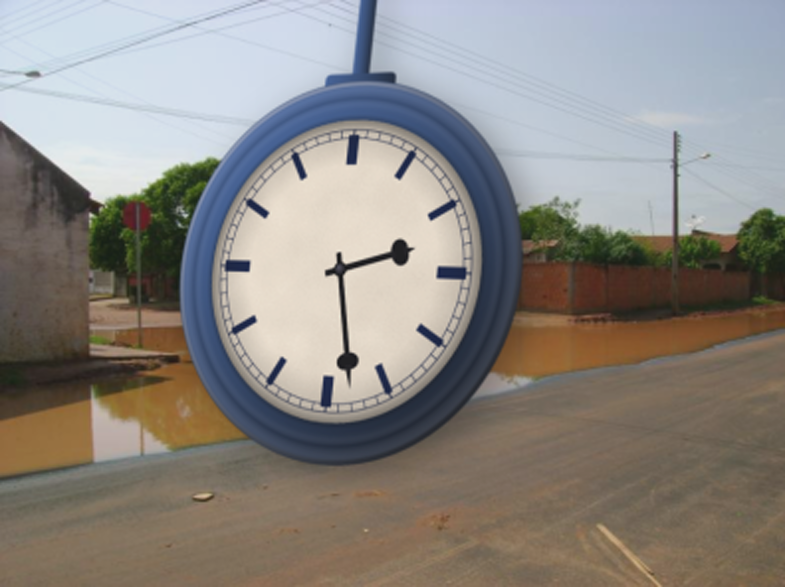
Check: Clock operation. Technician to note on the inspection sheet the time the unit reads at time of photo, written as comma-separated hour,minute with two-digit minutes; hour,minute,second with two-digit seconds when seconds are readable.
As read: 2,28
